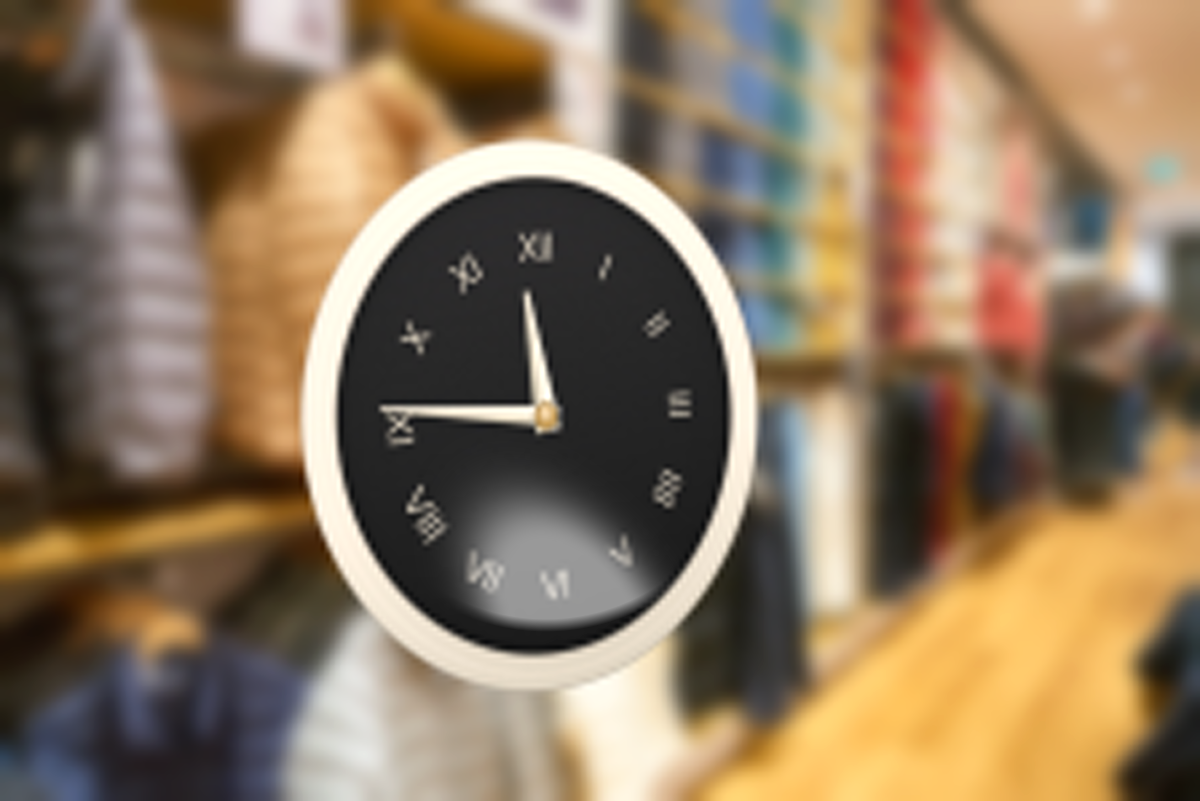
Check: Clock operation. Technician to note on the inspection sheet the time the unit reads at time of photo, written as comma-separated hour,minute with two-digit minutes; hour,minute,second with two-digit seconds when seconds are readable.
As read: 11,46
